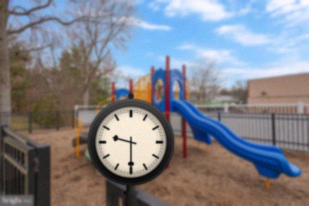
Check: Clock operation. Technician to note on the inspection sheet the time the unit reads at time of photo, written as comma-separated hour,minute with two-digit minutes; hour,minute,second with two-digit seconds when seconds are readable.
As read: 9,30
